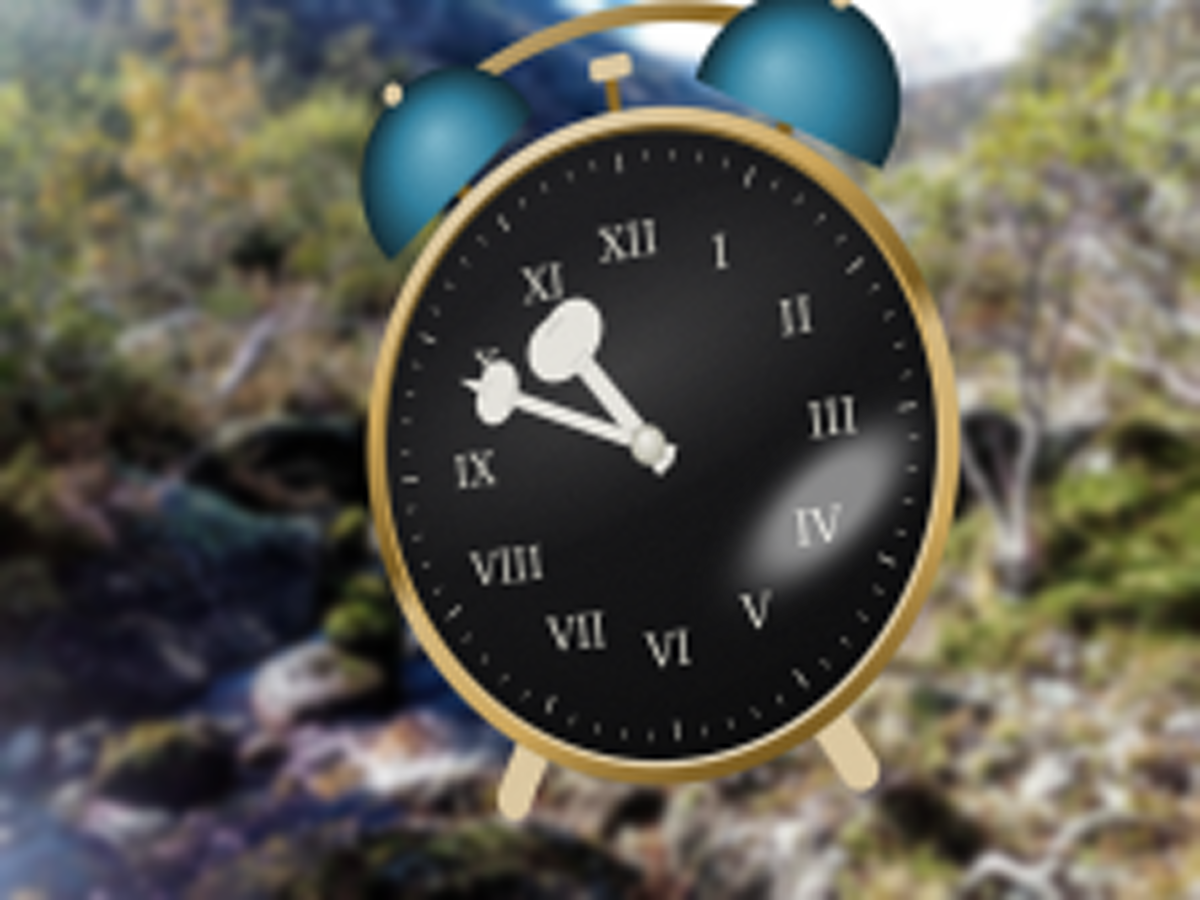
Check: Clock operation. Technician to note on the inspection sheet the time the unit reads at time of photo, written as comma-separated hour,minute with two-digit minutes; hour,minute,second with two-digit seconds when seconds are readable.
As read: 10,49
